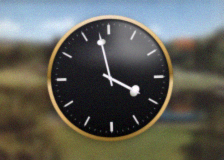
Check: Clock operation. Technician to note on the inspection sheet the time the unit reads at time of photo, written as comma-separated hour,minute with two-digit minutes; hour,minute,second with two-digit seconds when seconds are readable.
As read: 3,58
